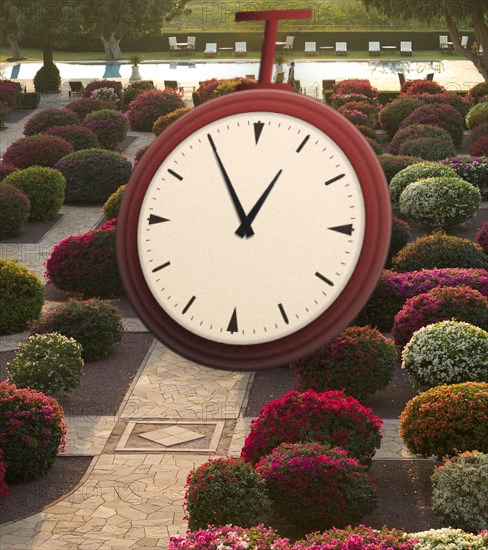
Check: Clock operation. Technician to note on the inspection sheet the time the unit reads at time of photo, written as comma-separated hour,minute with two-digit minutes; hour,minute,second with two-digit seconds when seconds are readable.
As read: 12,55
